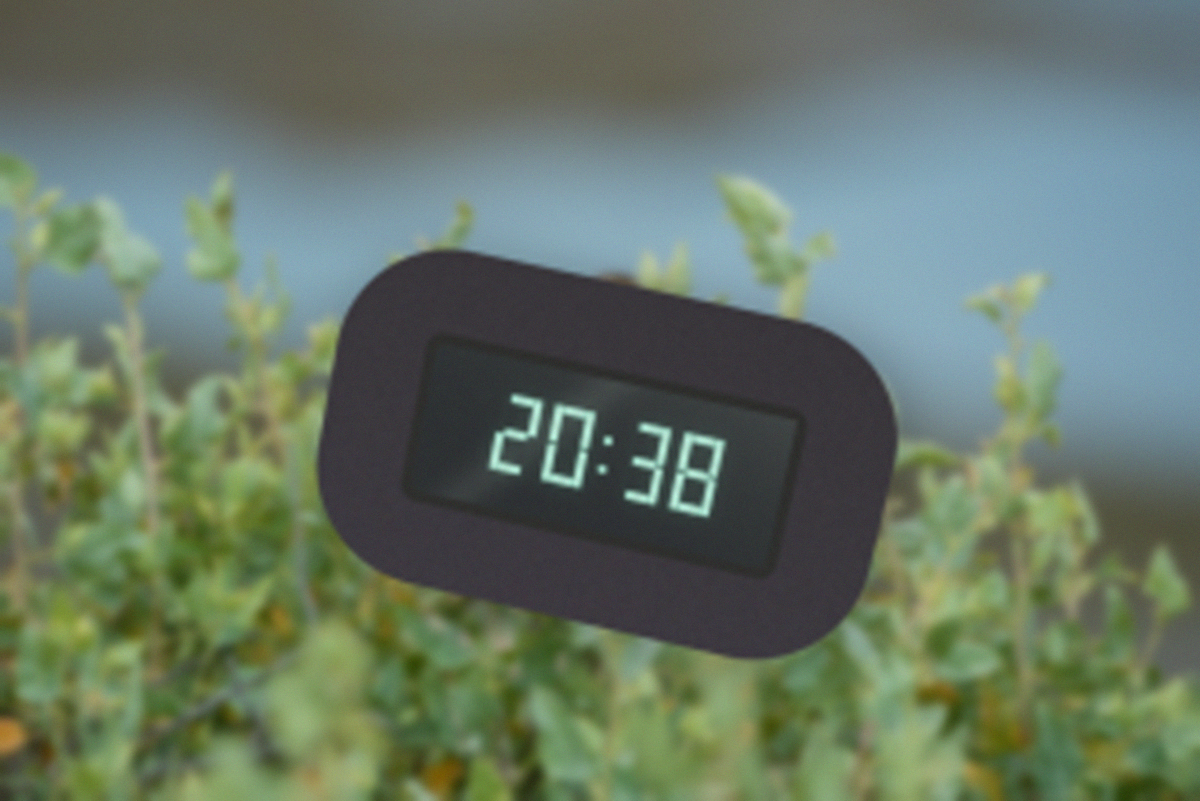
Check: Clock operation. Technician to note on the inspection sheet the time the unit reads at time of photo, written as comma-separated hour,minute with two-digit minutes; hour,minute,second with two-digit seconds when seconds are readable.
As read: 20,38
